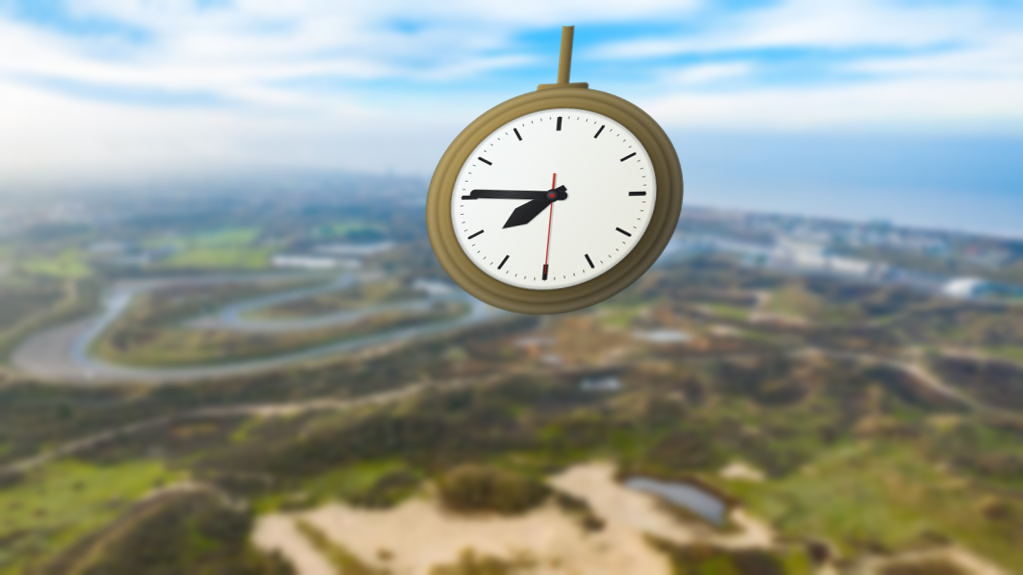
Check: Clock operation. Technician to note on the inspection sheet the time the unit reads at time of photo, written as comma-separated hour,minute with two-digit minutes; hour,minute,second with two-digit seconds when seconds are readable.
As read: 7,45,30
